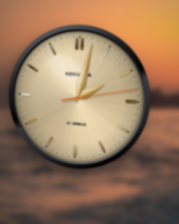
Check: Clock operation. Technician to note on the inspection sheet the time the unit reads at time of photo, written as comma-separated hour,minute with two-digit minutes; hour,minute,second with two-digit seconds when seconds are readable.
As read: 2,02,13
